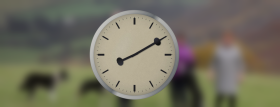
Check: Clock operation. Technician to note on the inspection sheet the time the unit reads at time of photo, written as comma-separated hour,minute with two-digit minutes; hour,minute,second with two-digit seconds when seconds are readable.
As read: 8,10
